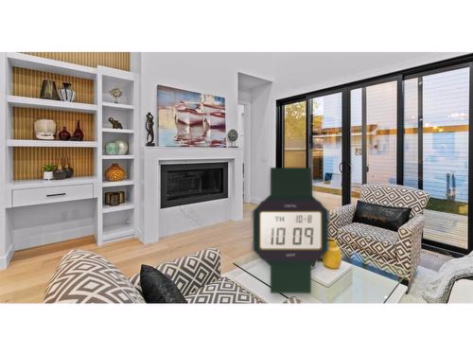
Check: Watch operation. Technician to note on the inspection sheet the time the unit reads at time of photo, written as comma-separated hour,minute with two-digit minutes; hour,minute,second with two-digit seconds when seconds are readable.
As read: 10,09
